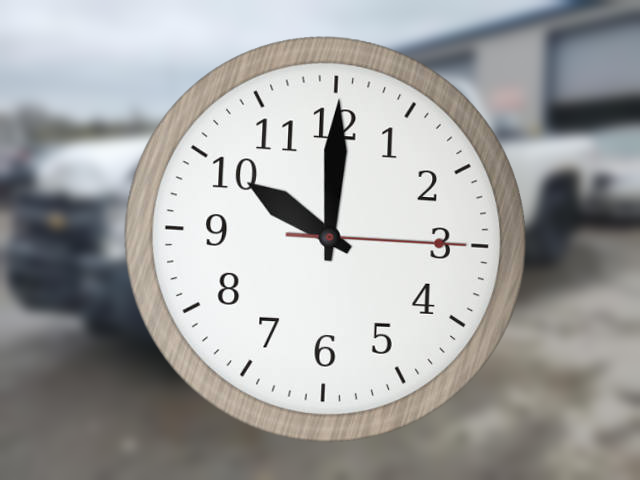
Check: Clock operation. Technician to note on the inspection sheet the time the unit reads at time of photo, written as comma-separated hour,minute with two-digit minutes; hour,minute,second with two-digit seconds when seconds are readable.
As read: 10,00,15
